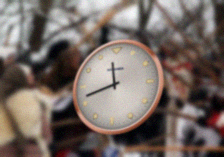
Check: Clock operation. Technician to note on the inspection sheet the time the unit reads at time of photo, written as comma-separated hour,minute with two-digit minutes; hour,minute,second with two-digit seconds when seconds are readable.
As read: 11,42
